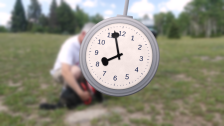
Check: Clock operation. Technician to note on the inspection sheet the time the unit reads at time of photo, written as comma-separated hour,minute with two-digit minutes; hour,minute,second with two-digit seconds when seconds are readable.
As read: 7,57
